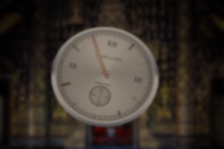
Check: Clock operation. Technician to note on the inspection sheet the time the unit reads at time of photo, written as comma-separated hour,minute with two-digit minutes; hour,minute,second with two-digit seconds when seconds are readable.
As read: 10,55
